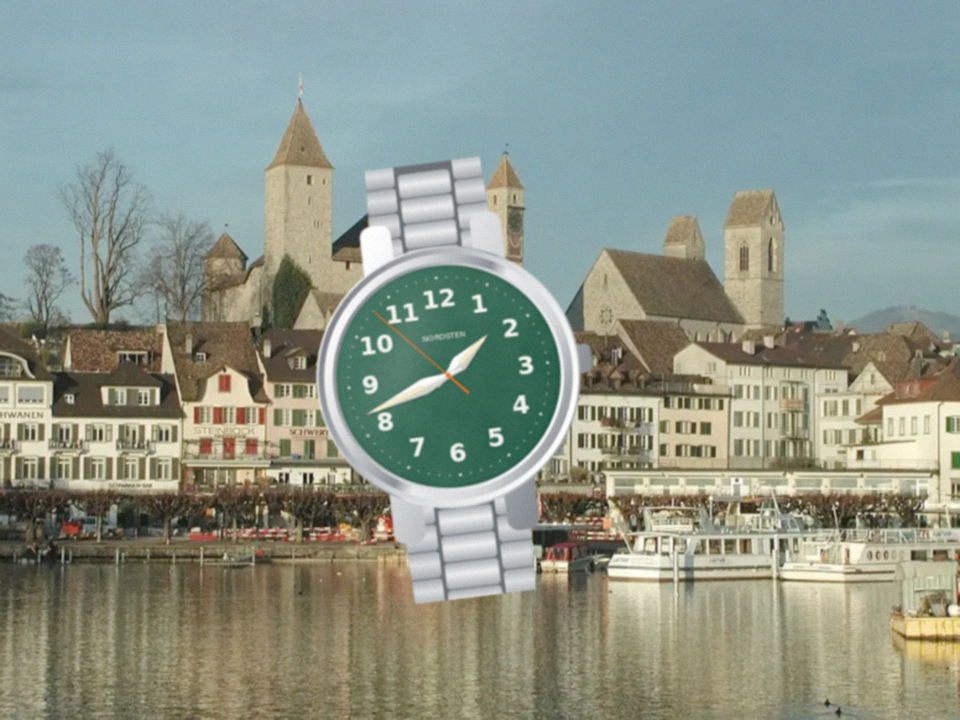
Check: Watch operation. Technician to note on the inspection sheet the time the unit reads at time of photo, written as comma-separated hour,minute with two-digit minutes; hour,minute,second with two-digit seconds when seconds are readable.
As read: 1,41,53
